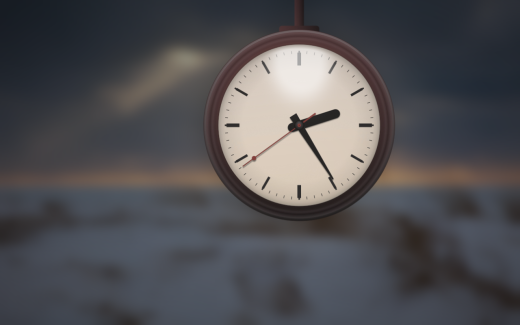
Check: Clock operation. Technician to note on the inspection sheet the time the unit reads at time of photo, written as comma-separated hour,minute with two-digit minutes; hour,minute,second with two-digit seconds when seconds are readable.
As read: 2,24,39
